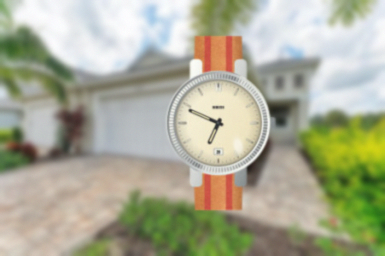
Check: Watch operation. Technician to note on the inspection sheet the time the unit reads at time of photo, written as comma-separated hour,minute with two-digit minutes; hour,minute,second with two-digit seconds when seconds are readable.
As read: 6,49
